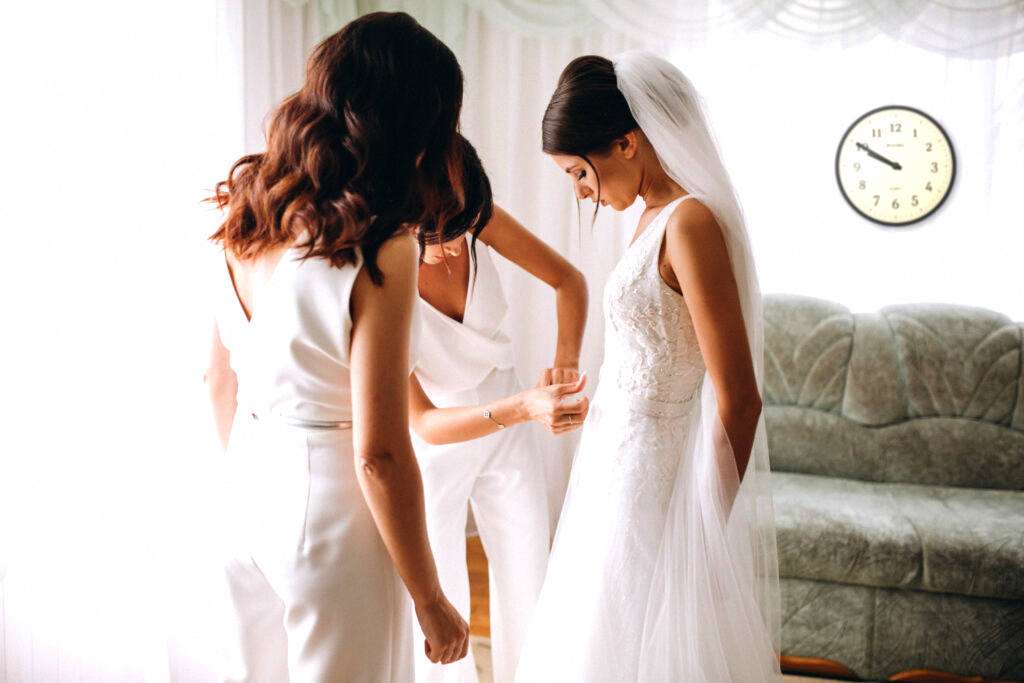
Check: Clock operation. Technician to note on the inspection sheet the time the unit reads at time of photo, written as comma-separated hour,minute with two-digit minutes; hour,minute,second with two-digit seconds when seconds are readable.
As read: 9,50
